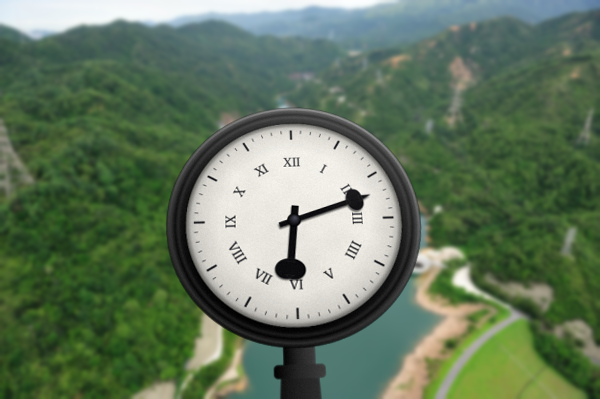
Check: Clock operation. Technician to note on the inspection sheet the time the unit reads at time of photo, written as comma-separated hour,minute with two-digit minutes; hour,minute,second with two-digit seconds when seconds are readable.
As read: 6,12
